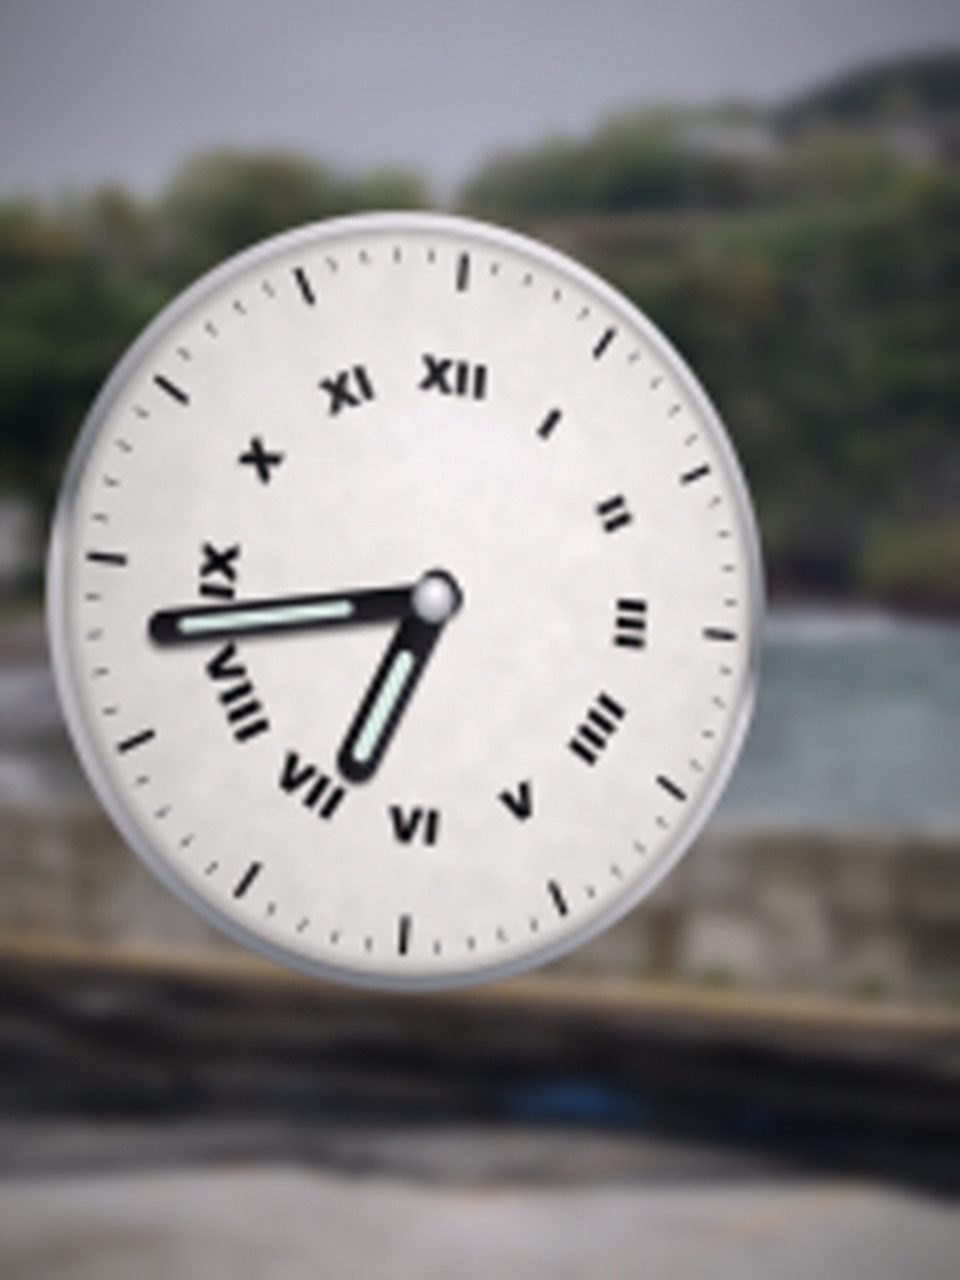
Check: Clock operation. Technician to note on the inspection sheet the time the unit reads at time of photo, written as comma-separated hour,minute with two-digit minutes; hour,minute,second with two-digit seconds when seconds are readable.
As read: 6,43
